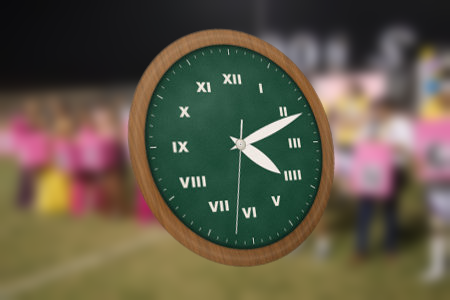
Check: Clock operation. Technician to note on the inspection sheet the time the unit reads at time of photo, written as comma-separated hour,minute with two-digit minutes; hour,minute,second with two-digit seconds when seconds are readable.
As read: 4,11,32
